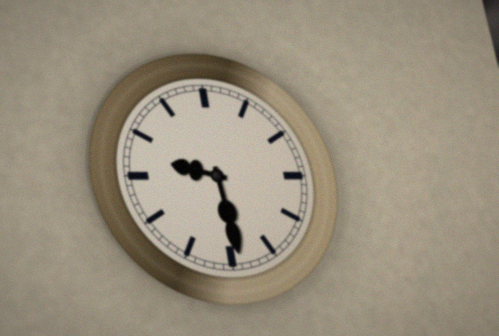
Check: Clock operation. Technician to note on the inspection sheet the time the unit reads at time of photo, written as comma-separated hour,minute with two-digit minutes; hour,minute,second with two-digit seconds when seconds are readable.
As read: 9,29
